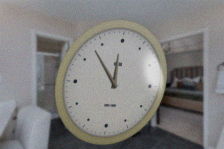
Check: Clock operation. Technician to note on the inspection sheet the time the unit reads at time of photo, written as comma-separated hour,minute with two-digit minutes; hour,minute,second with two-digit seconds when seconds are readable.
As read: 11,53
